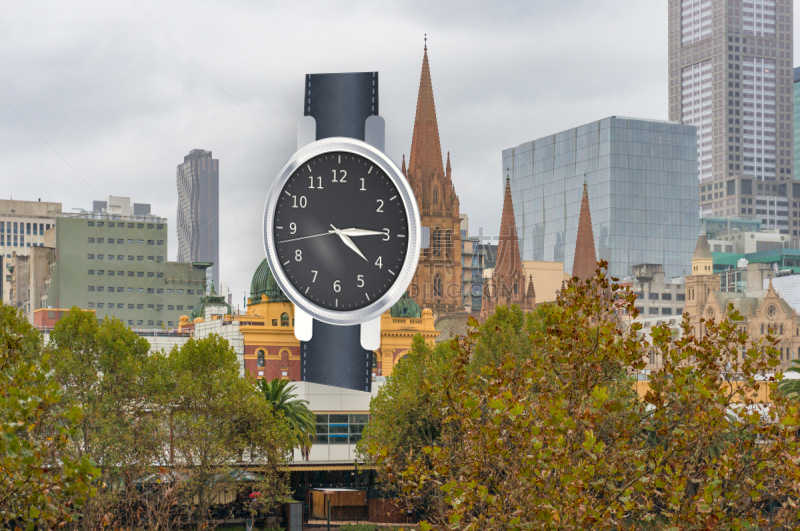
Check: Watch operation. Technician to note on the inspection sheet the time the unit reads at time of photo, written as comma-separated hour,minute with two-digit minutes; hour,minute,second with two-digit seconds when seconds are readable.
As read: 4,14,43
